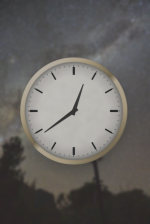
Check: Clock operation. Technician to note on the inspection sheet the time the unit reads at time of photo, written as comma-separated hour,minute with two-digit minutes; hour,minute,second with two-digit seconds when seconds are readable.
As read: 12,39
